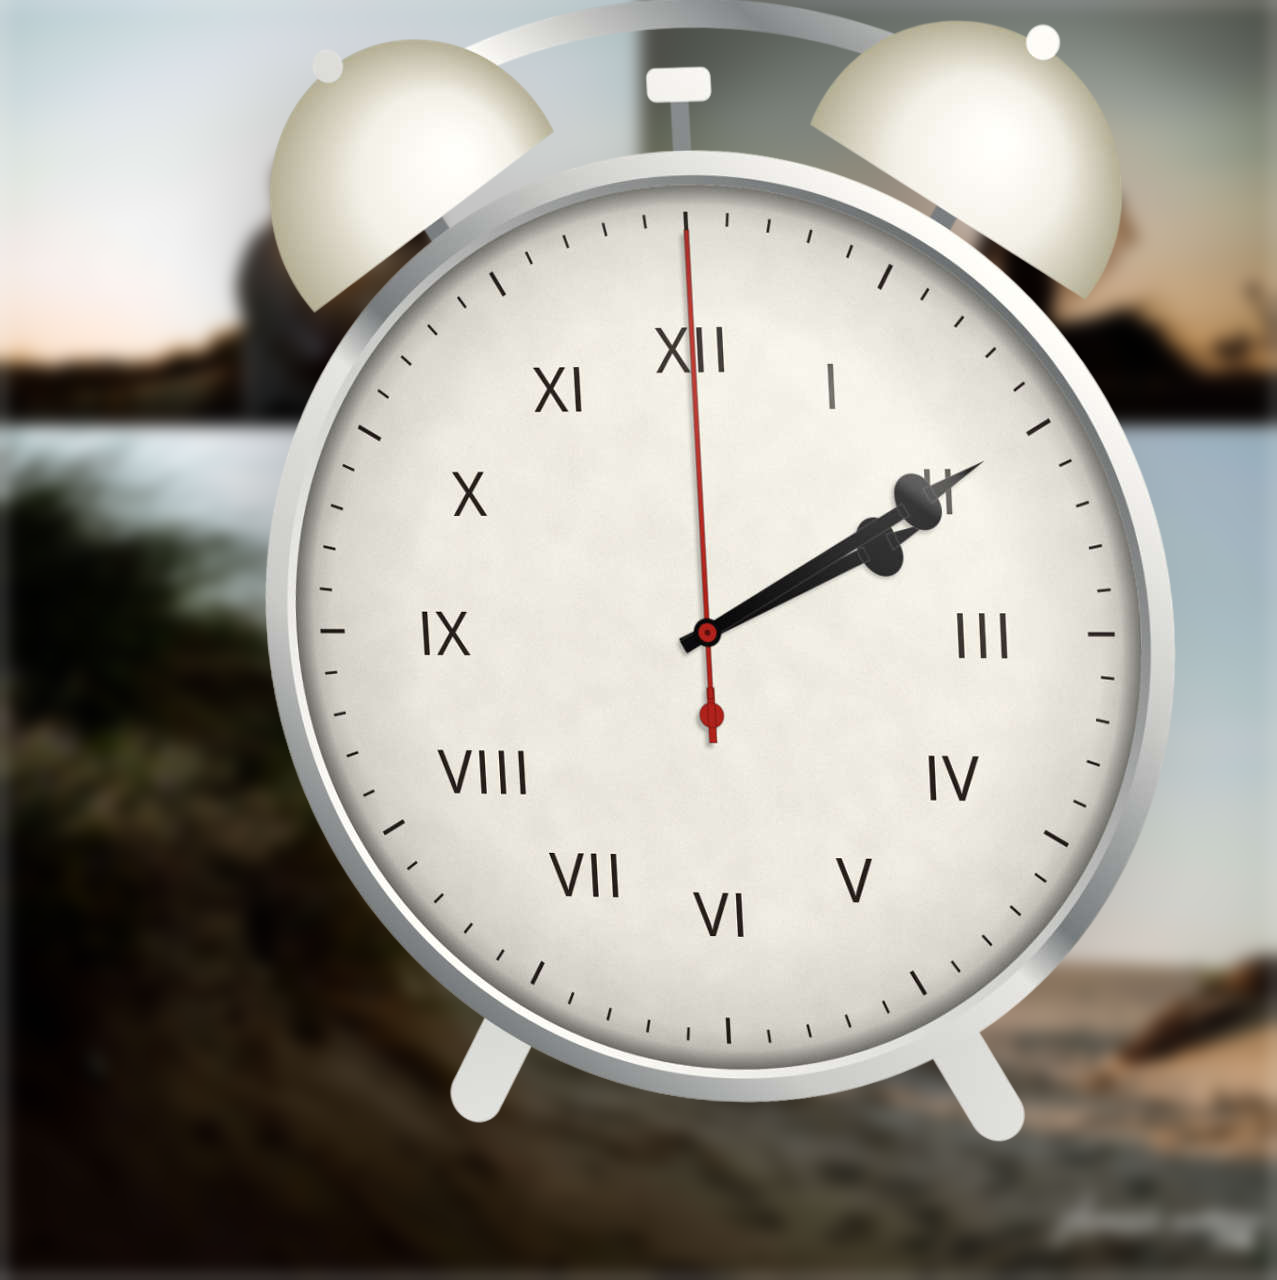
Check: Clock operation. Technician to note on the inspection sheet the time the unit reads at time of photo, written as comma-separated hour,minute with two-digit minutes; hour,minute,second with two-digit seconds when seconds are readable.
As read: 2,10,00
